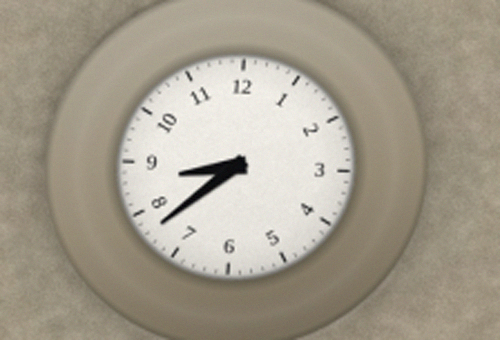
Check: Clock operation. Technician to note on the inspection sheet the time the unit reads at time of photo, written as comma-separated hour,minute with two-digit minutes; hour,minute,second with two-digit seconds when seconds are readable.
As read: 8,38
